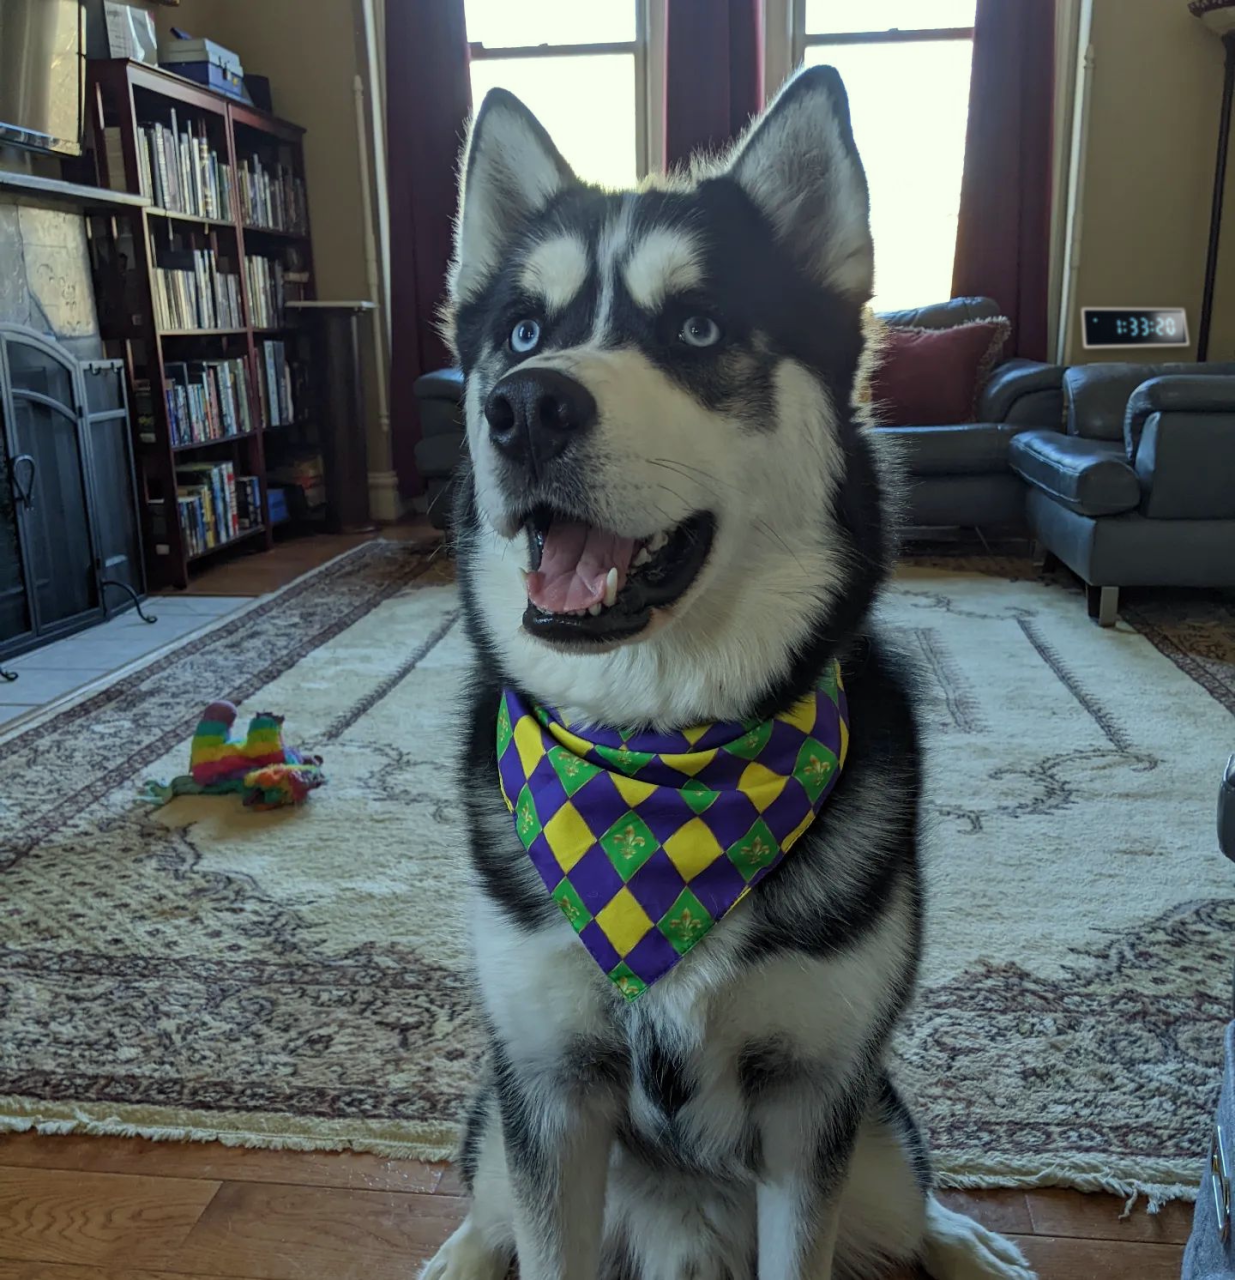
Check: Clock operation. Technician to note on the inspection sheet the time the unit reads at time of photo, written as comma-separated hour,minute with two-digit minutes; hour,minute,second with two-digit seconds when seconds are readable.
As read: 1,33,20
